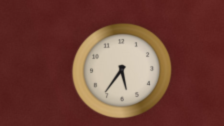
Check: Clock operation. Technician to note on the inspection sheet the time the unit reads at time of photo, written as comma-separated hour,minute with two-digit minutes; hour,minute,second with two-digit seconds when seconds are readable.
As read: 5,36
